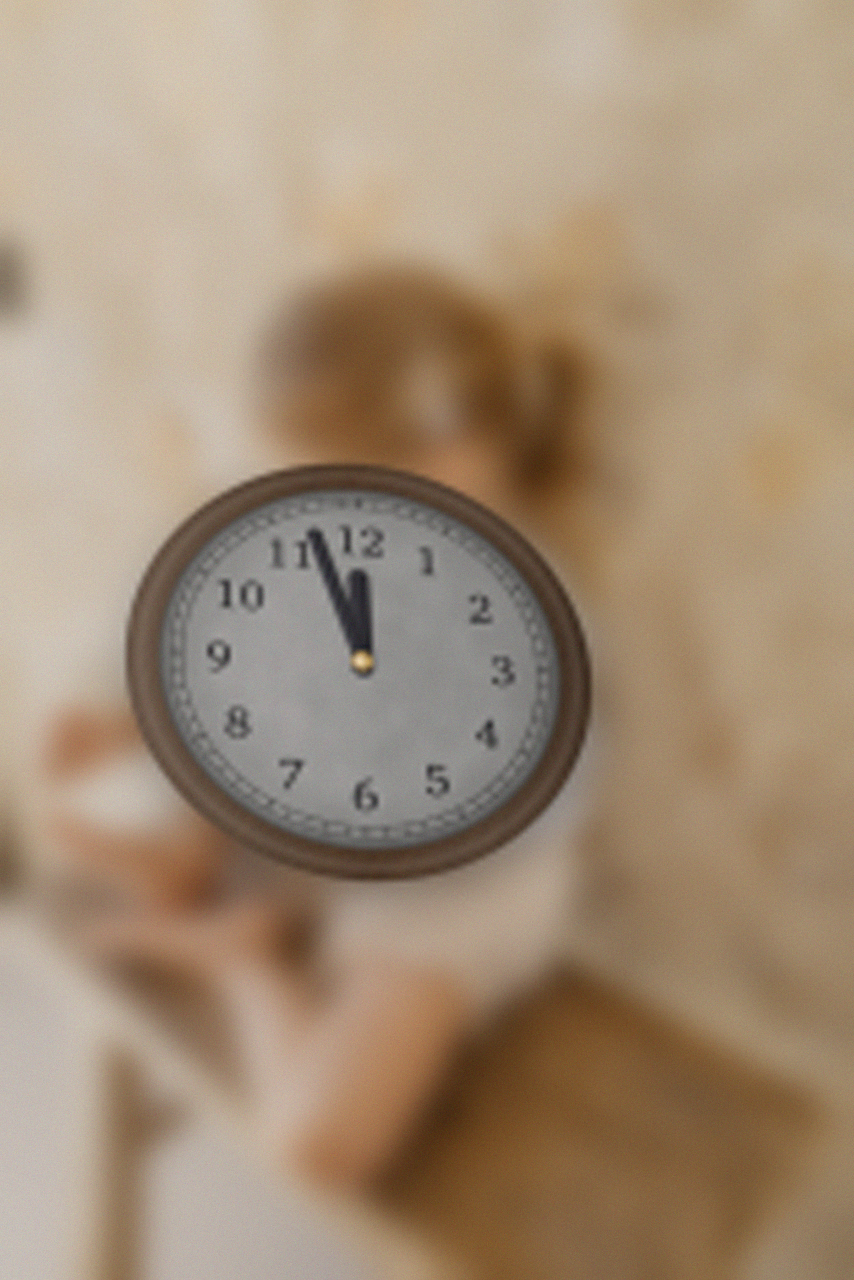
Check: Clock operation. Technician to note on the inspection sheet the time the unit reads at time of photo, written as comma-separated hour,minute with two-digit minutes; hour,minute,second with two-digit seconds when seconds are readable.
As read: 11,57
